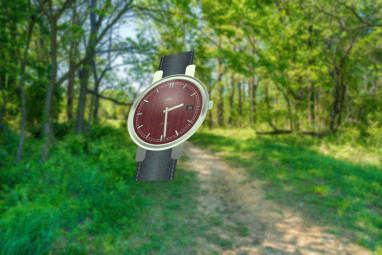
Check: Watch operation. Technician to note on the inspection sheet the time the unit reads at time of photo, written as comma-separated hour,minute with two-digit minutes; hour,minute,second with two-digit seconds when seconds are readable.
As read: 2,29
